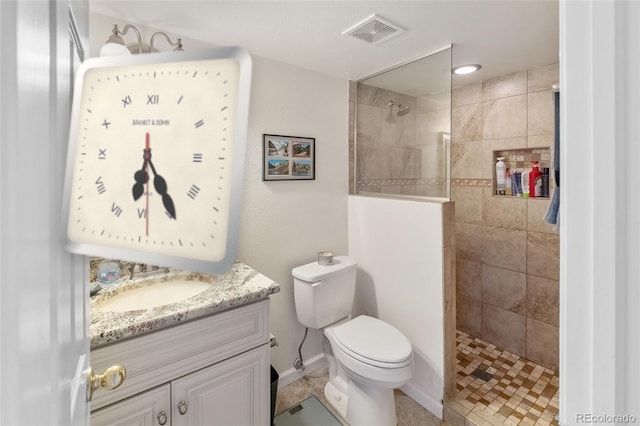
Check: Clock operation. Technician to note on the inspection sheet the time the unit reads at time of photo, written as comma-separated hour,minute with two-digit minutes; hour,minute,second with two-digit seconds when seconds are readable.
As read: 6,24,29
